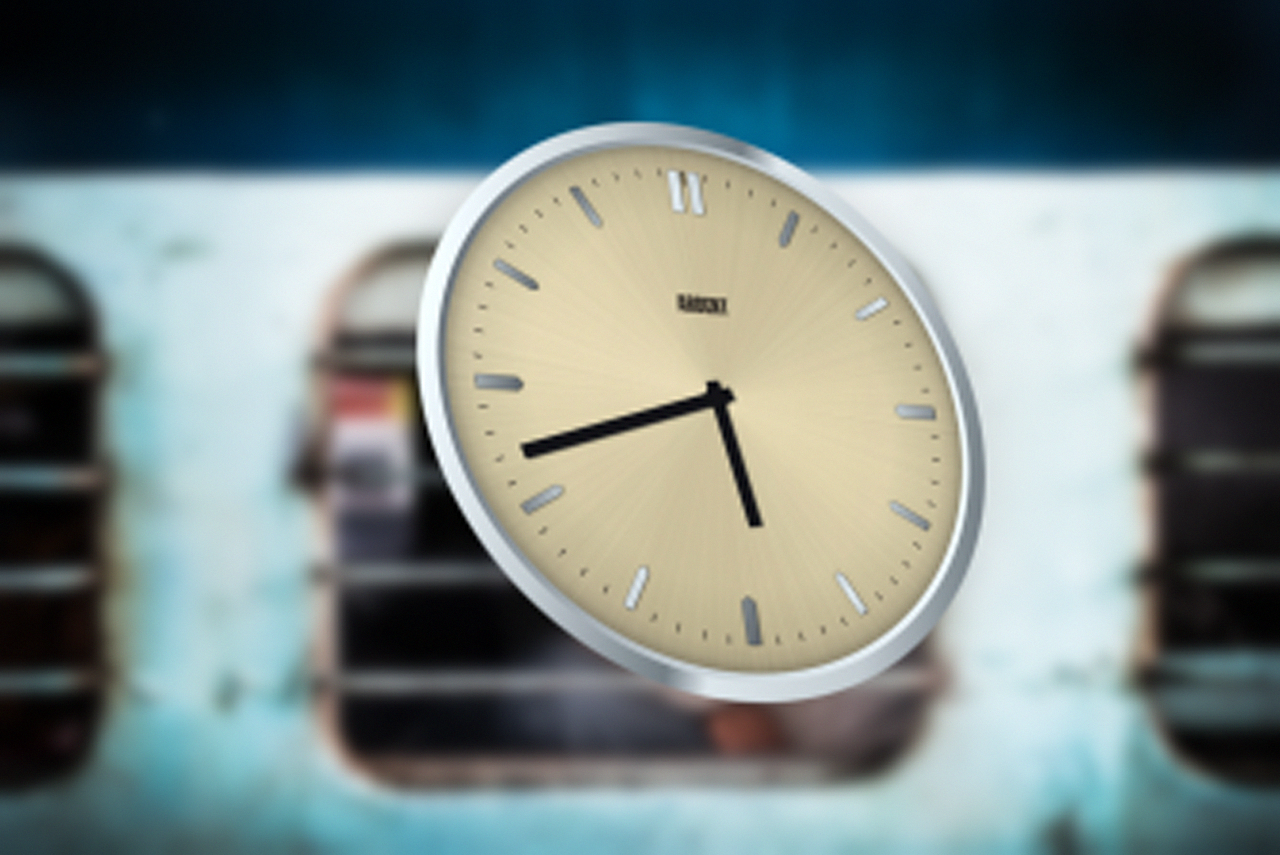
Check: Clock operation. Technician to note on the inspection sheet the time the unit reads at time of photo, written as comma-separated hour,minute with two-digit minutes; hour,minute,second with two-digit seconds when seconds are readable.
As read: 5,42
